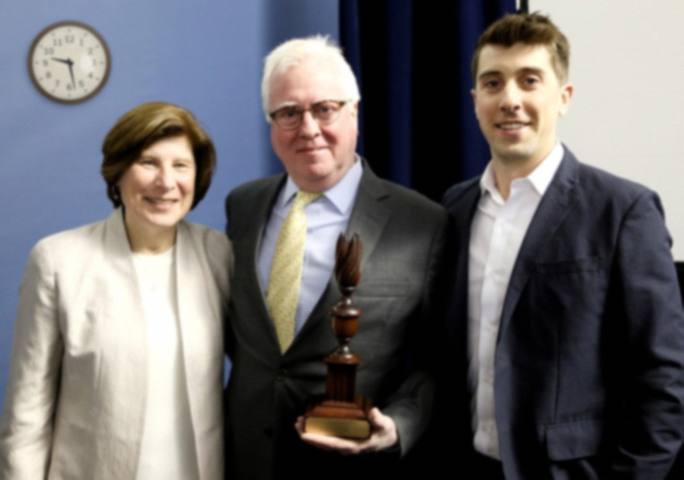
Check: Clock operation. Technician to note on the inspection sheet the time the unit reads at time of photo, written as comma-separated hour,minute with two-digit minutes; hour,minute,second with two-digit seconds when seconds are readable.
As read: 9,28
